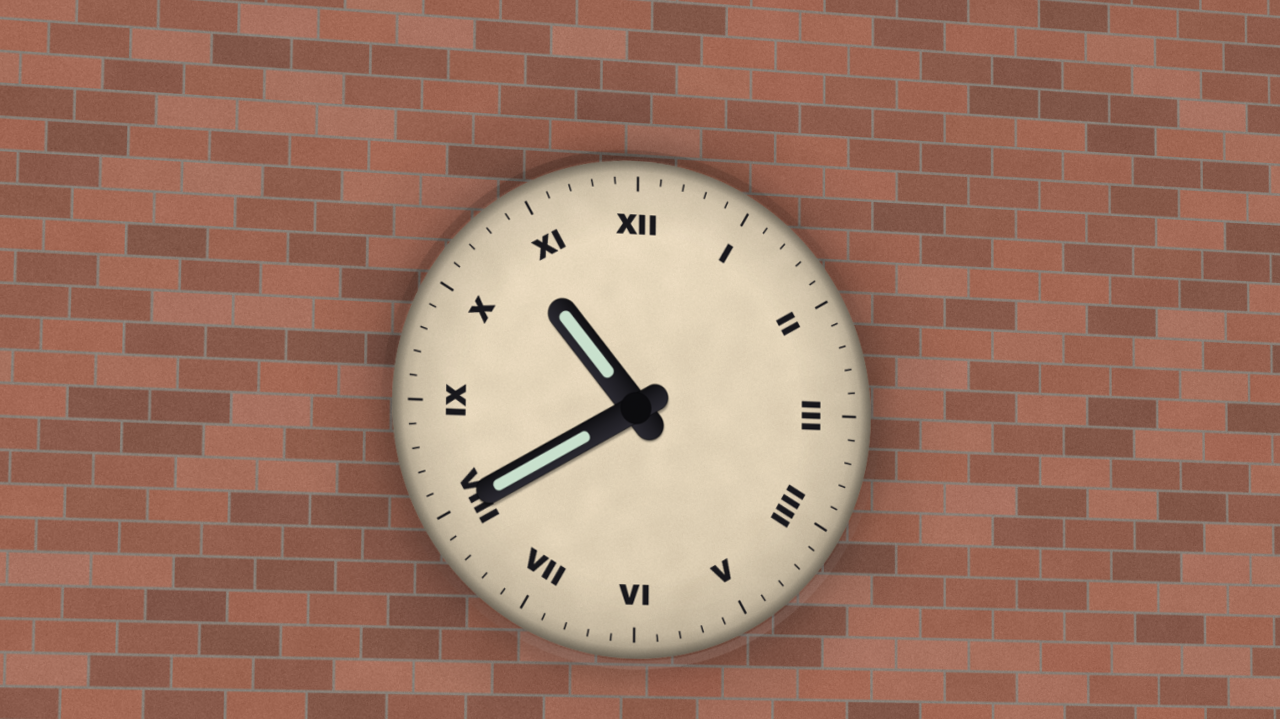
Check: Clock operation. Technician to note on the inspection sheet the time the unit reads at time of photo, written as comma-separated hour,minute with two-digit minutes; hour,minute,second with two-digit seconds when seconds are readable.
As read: 10,40
